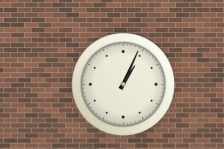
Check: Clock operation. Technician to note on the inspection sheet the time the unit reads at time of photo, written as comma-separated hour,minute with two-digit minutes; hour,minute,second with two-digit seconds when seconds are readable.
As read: 1,04
